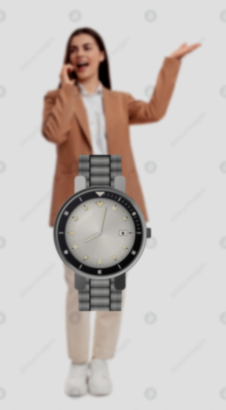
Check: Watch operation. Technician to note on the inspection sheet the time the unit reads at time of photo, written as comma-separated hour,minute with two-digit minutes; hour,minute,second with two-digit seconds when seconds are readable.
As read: 8,02
